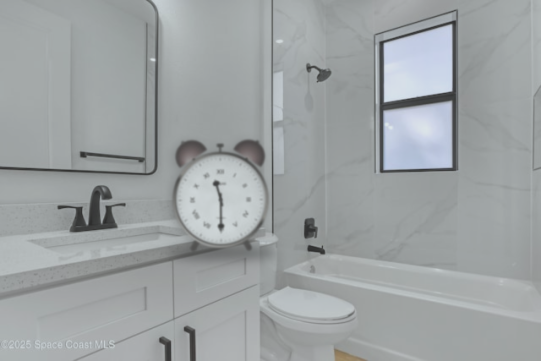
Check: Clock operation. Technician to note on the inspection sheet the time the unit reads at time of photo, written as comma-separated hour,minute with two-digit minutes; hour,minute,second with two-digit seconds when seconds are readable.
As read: 11,30
